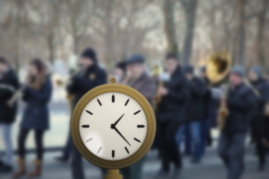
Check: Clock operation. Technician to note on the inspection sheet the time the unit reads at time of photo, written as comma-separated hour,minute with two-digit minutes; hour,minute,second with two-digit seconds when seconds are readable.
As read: 1,23
